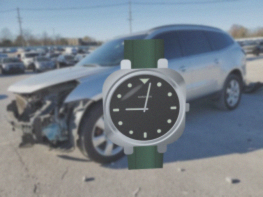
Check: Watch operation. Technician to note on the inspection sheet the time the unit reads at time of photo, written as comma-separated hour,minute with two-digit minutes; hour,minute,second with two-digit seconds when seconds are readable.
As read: 9,02
